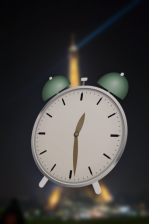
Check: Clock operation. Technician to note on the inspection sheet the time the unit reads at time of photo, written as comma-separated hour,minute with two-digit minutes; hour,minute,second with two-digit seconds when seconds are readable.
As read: 12,29
